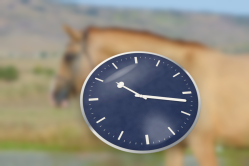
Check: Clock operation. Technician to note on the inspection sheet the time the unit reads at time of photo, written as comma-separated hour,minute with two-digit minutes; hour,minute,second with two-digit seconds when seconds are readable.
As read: 10,17
